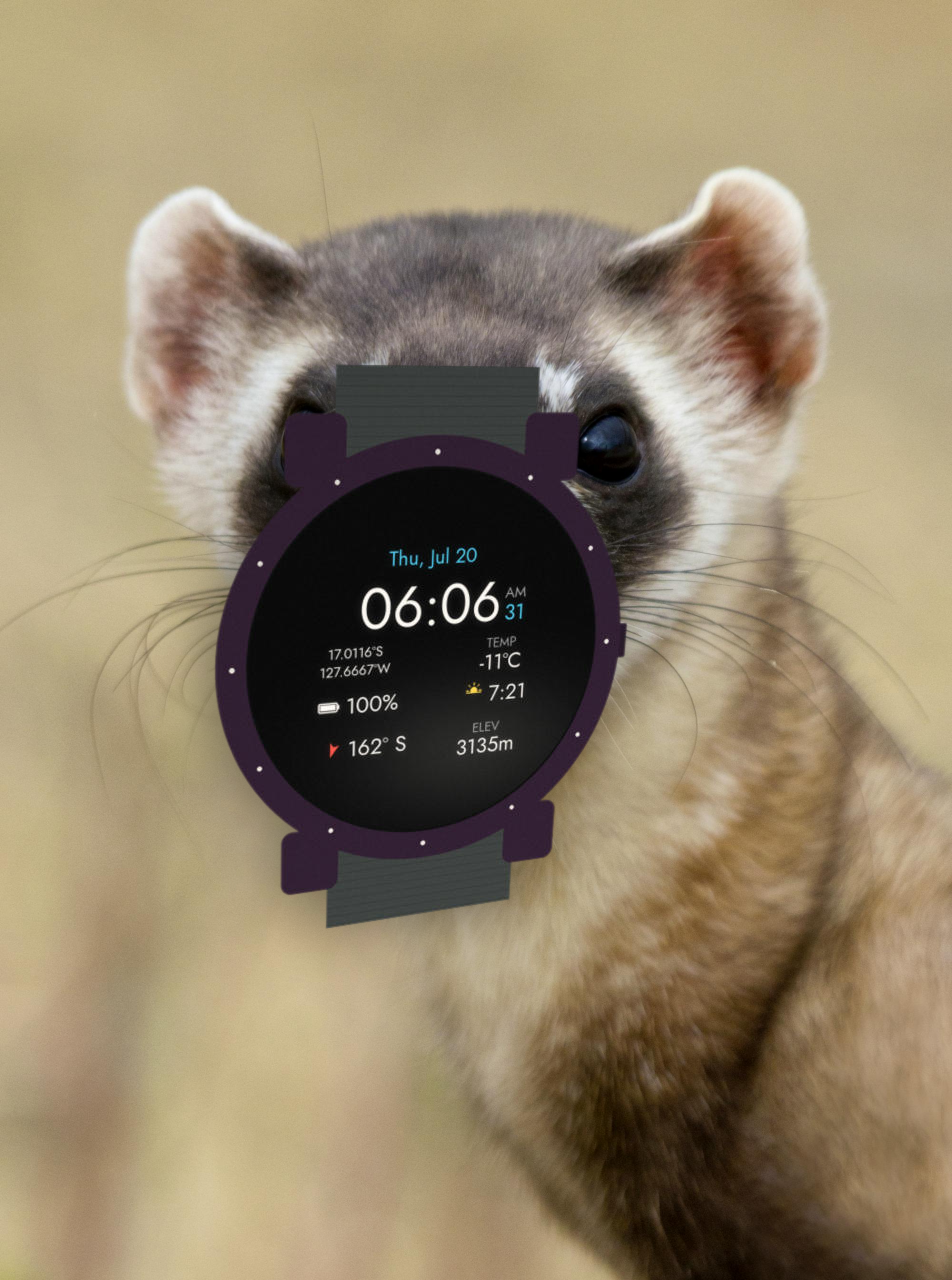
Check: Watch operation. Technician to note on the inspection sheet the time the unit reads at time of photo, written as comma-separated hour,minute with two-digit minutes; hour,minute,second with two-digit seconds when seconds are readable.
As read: 6,06,31
